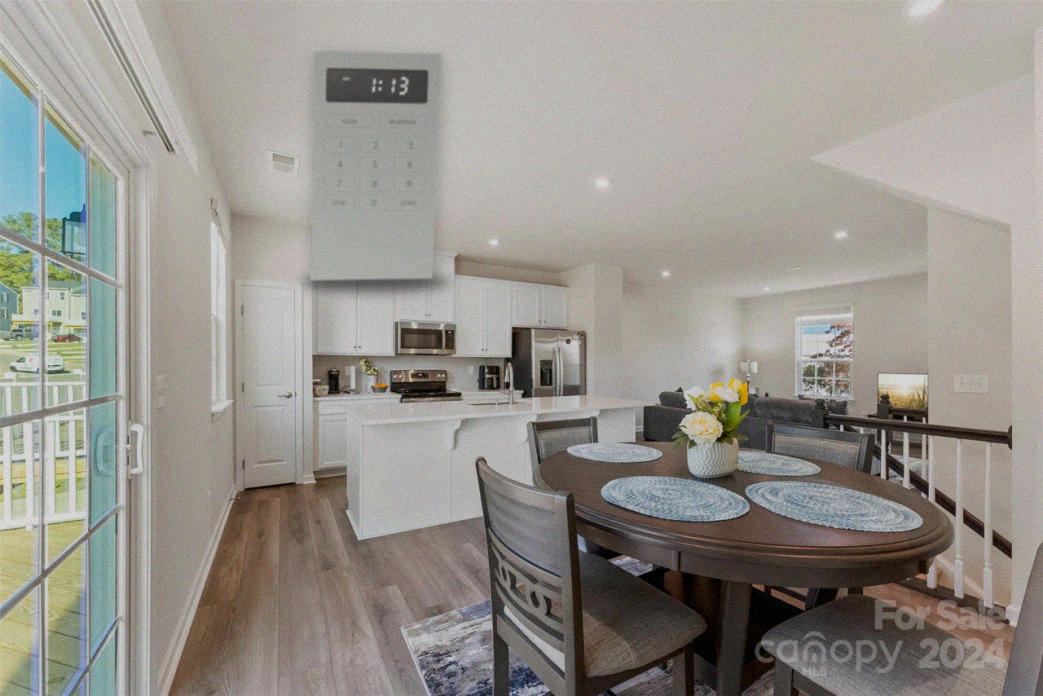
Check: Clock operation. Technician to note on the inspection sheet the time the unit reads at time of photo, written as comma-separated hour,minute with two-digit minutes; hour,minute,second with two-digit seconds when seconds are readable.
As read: 1,13
